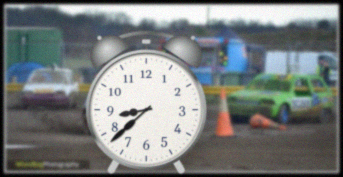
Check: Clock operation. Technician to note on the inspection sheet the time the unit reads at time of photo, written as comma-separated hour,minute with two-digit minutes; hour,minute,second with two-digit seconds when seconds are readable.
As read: 8,38
